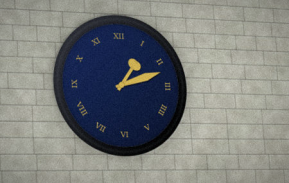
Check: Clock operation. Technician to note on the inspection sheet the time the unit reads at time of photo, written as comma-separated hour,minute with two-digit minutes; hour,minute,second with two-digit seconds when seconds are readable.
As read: 1,12
